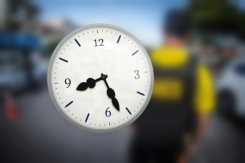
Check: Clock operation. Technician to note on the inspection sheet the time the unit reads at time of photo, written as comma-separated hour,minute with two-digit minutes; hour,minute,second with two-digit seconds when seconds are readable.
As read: 8,27
